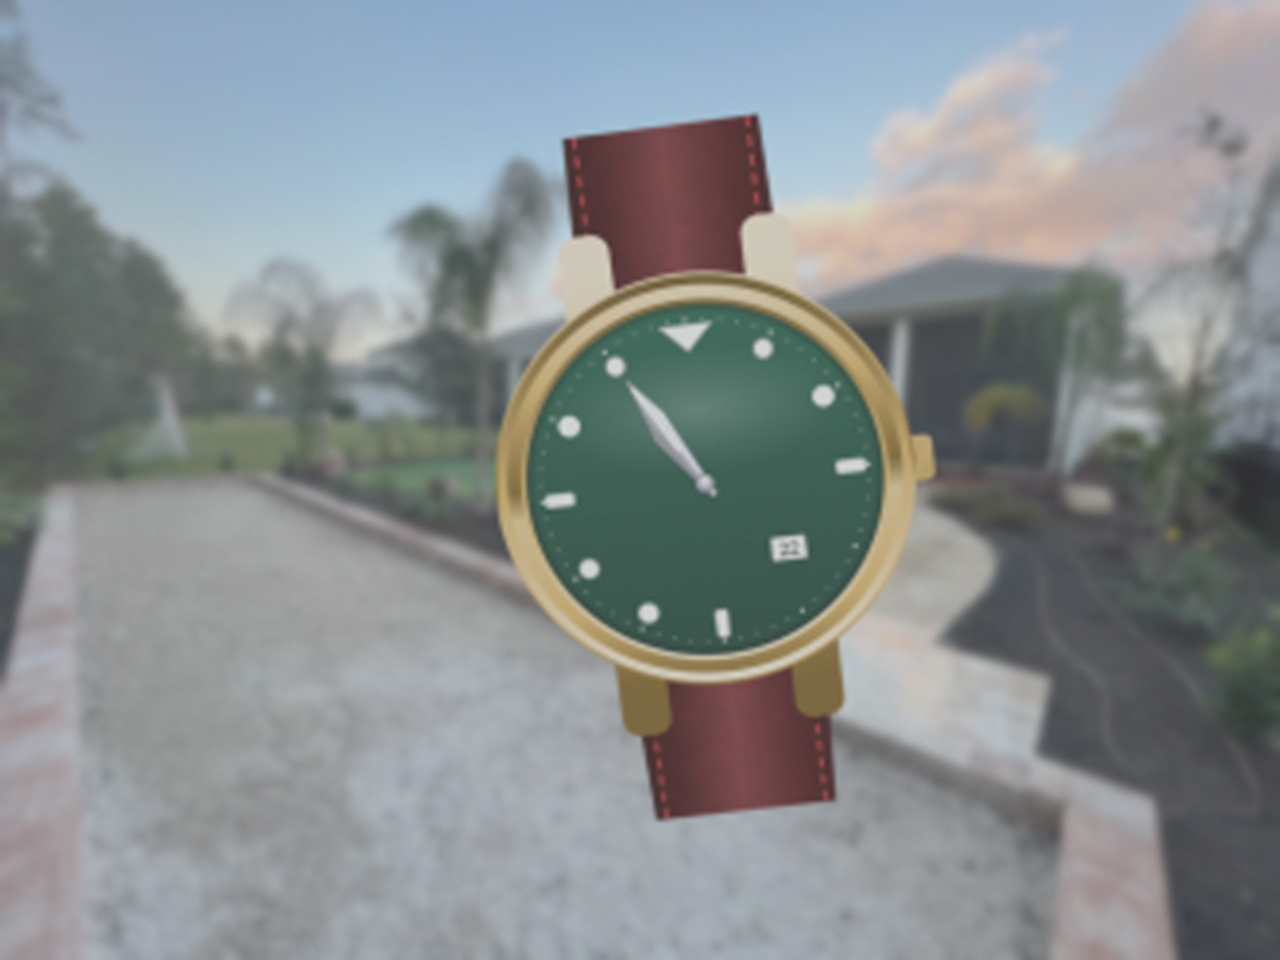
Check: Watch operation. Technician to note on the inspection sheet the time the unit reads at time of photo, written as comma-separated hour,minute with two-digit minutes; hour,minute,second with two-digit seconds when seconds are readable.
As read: 10,55
